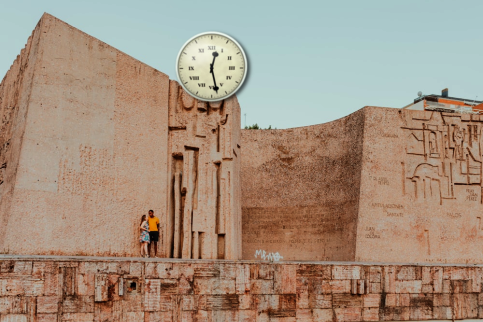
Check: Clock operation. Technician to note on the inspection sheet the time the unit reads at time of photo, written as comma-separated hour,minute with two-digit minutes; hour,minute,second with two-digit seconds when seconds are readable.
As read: 12,28
